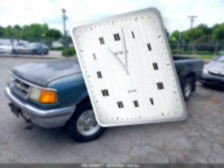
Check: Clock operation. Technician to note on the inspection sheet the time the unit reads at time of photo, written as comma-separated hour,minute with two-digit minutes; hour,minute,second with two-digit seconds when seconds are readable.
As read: 11,02
